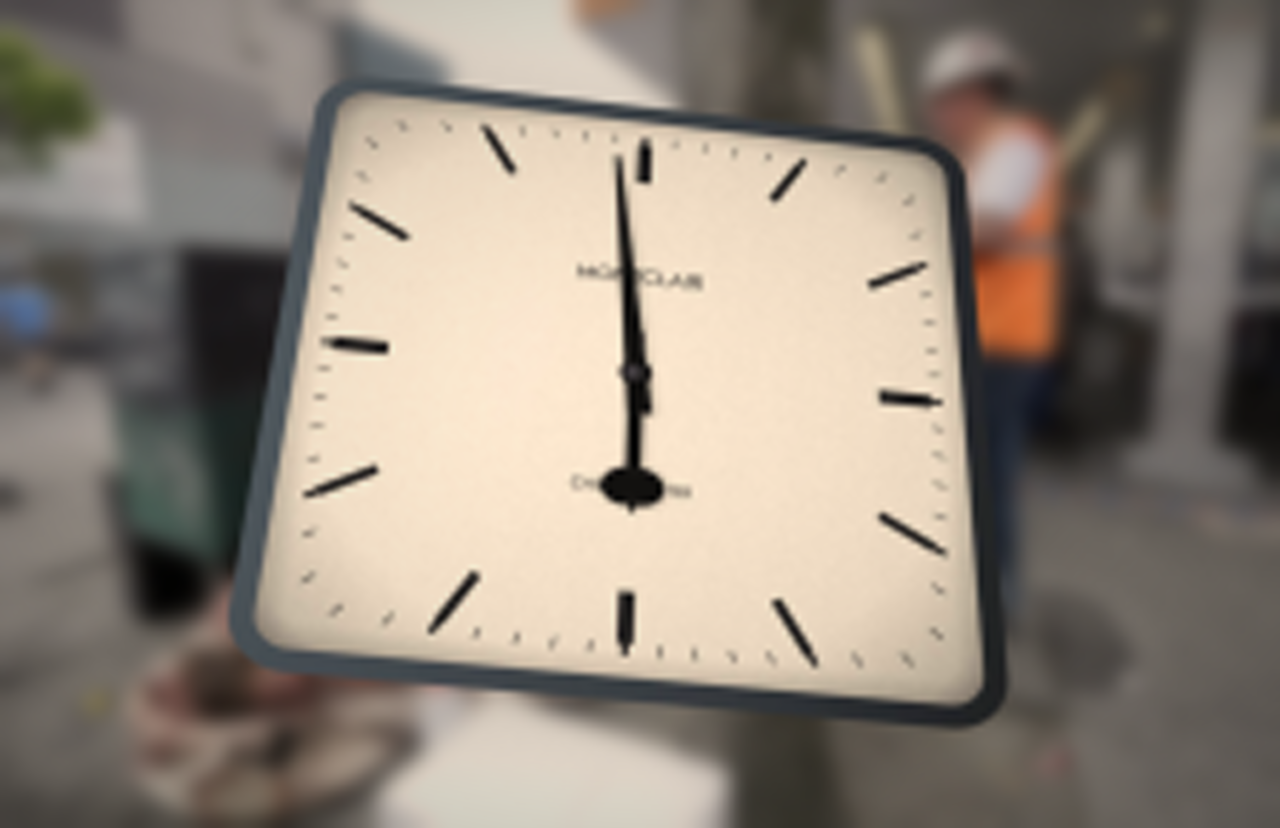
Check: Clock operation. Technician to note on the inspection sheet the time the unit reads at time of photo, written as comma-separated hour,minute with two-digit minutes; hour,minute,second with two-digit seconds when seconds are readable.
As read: 5,59
